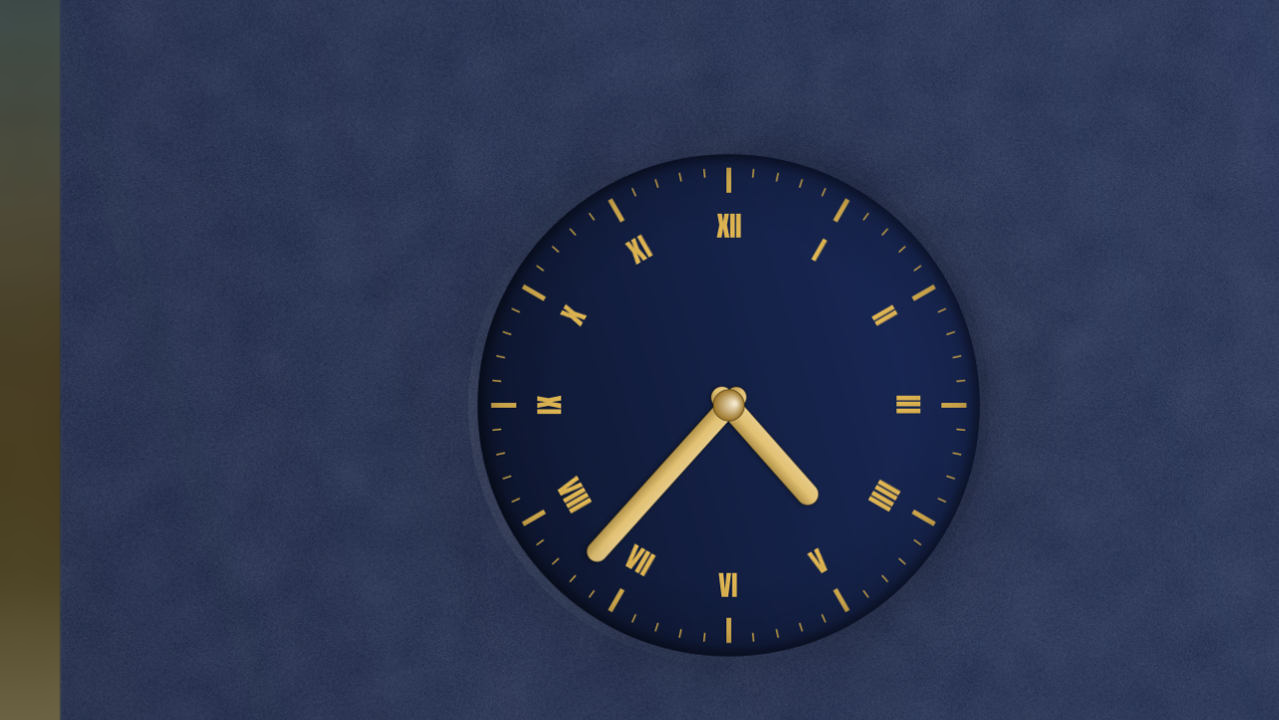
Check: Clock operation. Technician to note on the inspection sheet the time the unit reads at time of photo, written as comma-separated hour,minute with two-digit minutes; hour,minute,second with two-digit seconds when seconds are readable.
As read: 4,37
